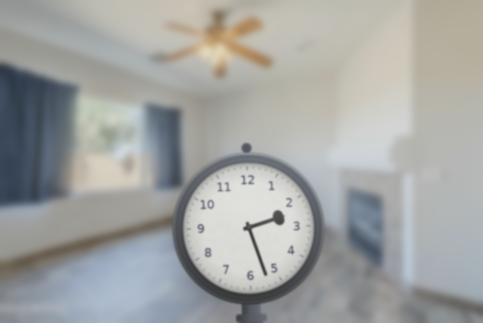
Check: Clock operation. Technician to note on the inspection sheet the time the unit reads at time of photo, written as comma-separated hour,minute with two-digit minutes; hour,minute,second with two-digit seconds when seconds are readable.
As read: 2,27
